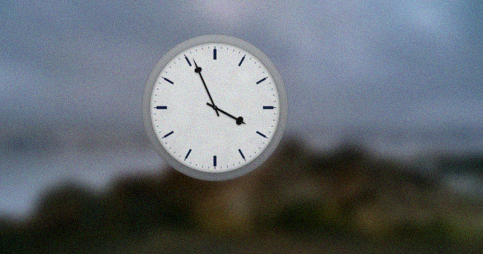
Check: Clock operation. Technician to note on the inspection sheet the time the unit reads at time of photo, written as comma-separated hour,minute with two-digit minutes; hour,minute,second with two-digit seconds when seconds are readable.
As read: 3,56
